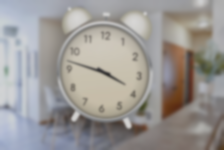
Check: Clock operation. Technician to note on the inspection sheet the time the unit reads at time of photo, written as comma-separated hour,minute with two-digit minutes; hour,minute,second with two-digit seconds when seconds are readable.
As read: 3,47
